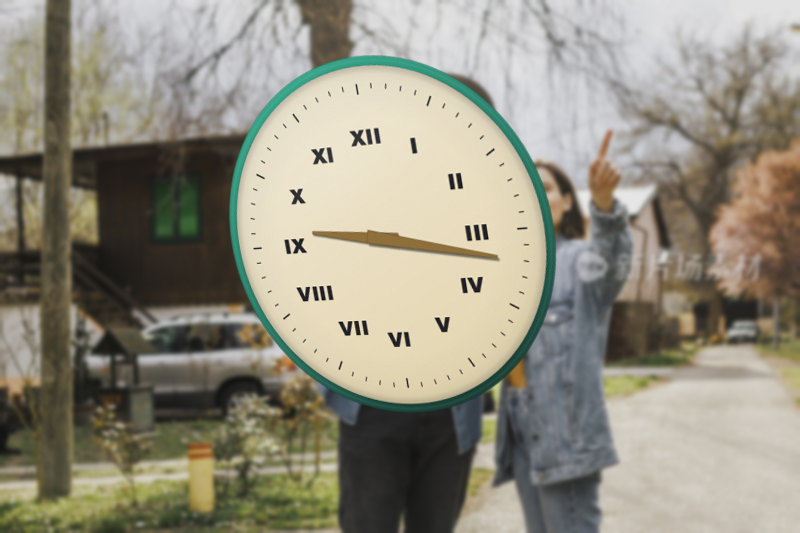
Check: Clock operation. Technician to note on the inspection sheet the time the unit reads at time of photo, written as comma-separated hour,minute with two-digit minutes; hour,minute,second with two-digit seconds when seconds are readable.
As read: 9,17
